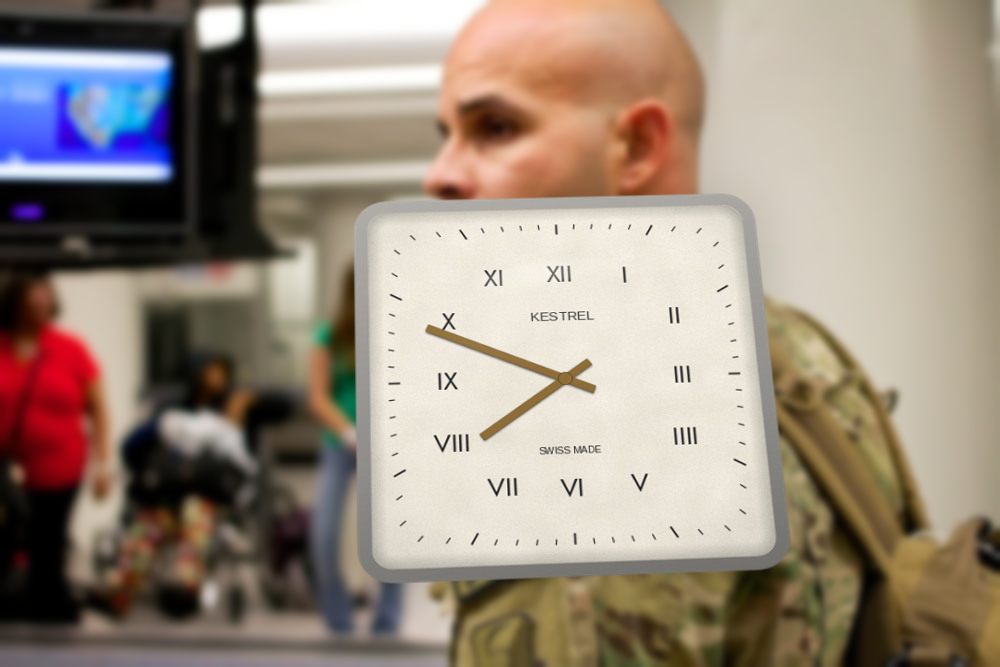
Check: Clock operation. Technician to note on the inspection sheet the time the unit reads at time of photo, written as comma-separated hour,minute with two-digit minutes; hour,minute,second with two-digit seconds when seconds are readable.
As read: 7,49
